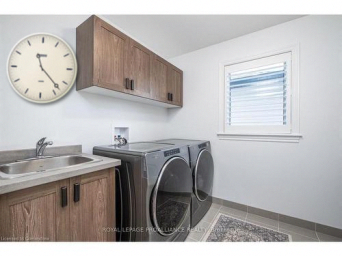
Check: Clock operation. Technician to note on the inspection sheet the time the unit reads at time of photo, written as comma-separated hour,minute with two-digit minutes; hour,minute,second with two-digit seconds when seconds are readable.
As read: 11,23
